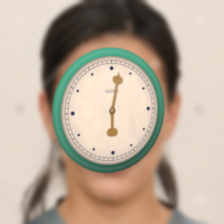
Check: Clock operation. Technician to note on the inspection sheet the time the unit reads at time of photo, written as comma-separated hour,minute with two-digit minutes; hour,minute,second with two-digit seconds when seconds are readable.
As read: 6,02
